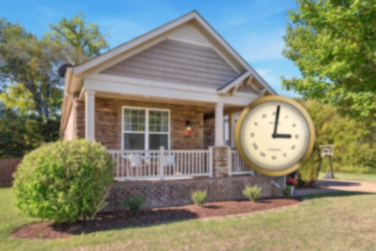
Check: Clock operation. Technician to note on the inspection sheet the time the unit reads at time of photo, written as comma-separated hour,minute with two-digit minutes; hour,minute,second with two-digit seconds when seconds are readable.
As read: 3,01
